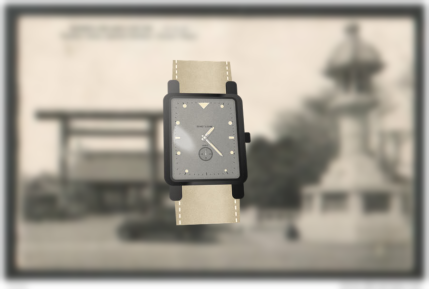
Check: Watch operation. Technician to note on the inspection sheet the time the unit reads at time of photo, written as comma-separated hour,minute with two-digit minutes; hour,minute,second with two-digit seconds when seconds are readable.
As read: 1,23
